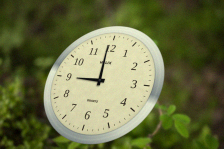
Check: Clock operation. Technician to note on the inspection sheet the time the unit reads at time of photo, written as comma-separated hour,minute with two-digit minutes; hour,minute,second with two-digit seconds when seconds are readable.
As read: 8,59
